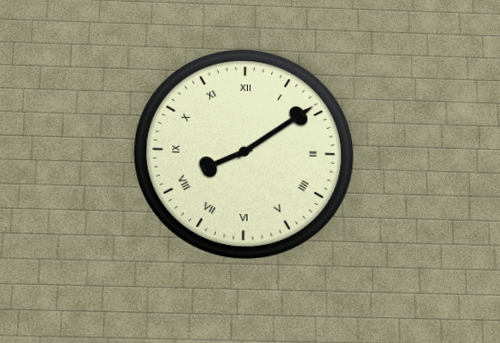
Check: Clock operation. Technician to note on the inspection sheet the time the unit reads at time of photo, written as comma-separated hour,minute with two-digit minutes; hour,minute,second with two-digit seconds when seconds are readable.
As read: 8,09
